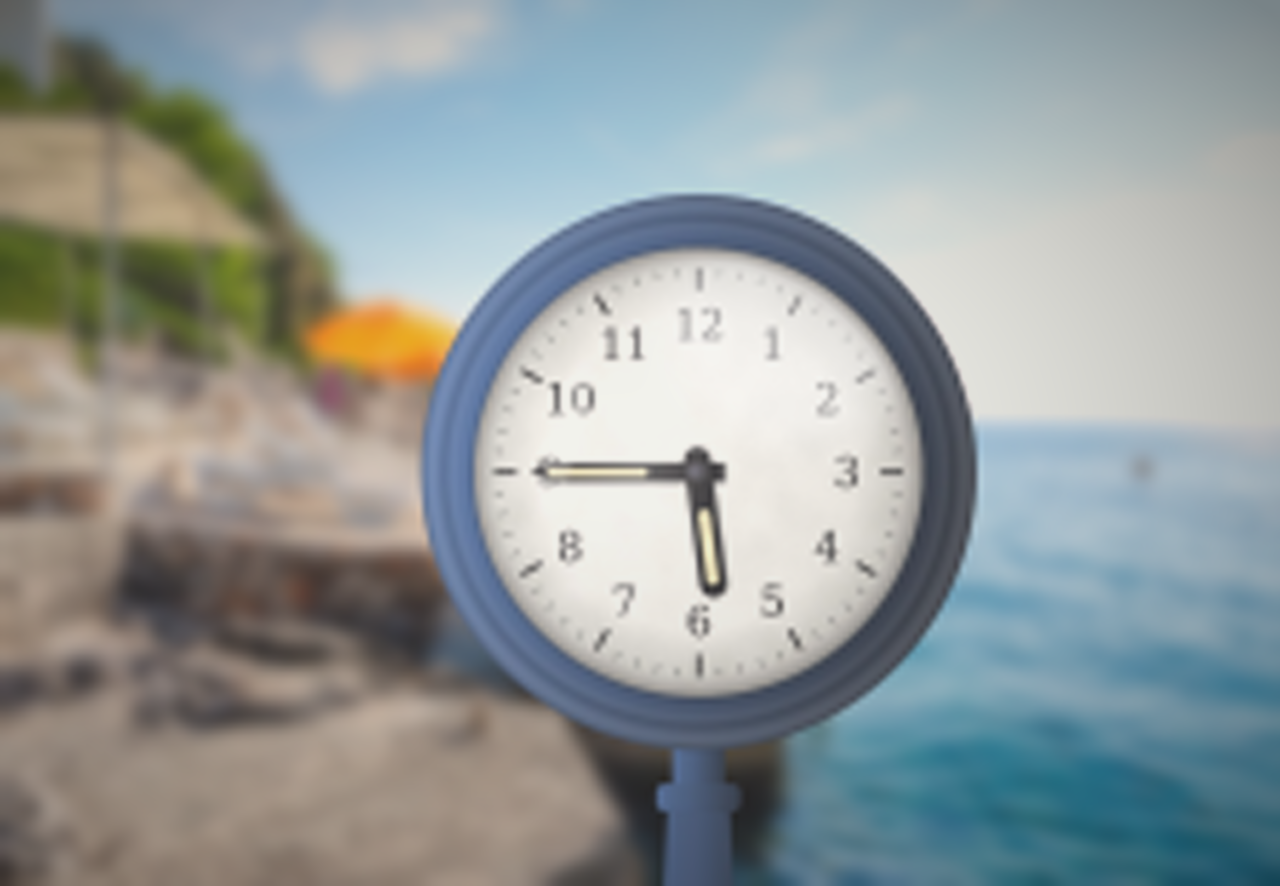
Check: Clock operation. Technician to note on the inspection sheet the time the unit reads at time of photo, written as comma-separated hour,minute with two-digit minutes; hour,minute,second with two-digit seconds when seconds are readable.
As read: 5,45
